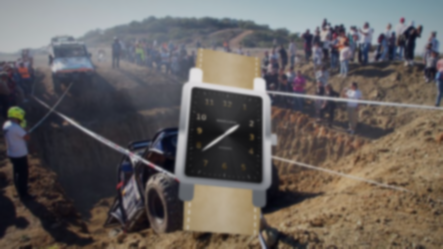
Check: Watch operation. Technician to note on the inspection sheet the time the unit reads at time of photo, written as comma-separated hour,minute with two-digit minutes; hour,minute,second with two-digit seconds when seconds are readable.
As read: 1,38
